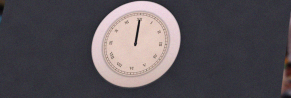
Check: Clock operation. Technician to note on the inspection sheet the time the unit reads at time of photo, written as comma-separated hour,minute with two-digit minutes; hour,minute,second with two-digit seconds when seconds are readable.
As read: 12,00
